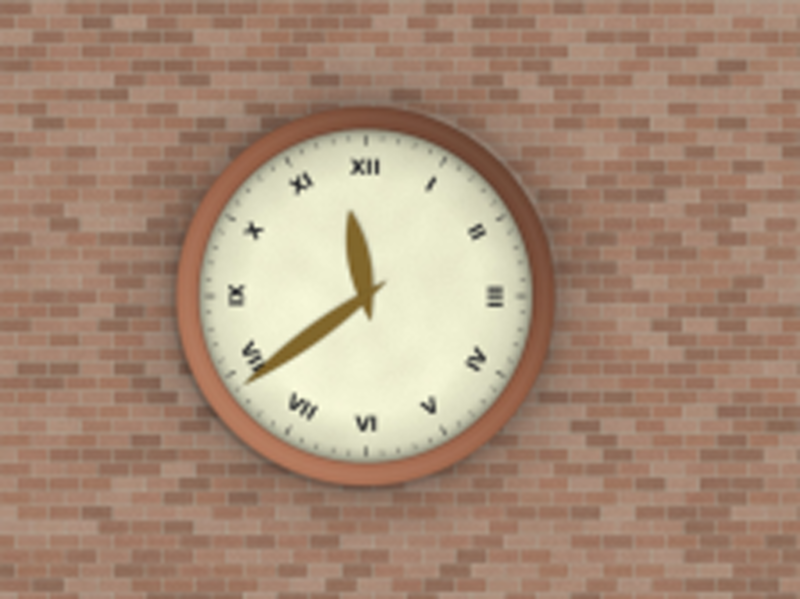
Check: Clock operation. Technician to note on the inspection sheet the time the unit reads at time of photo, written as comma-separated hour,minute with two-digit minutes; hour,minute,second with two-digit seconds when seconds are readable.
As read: 11,39
